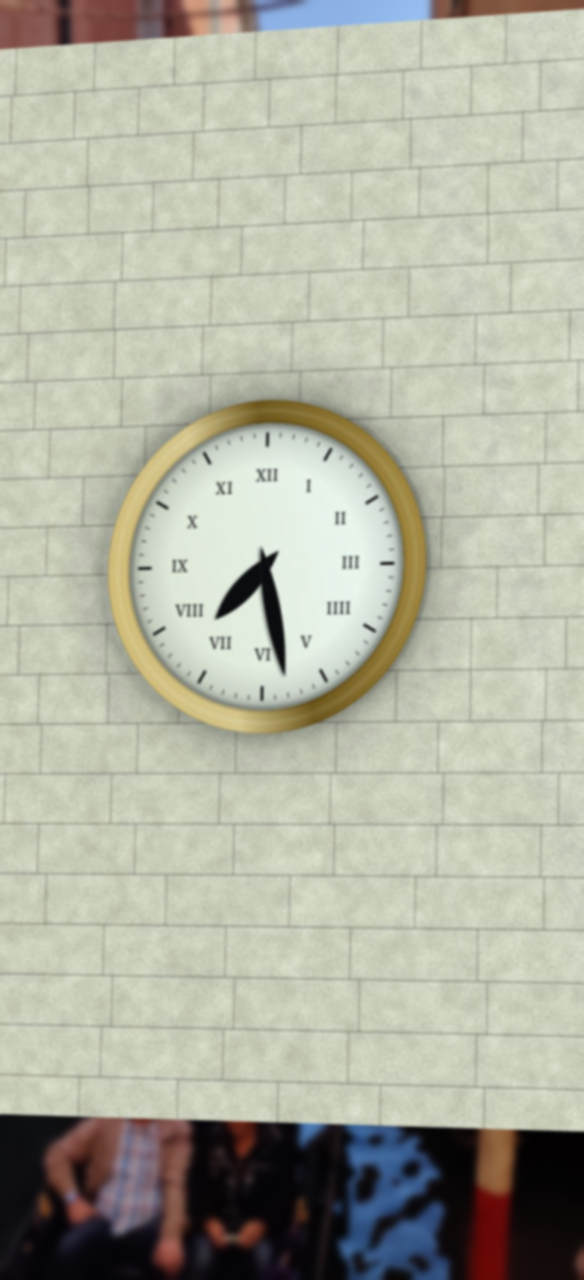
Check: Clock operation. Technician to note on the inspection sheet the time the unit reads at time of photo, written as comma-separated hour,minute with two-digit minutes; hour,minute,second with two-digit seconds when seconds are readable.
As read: 7,28
